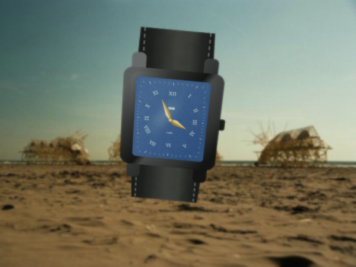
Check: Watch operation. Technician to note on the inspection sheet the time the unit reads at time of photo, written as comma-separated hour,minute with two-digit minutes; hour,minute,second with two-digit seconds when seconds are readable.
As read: 3,56
